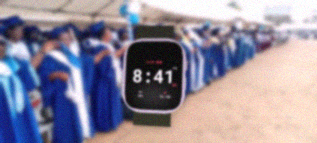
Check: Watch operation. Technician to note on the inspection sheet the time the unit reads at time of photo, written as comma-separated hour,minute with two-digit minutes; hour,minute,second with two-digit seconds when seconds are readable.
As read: 8,41
